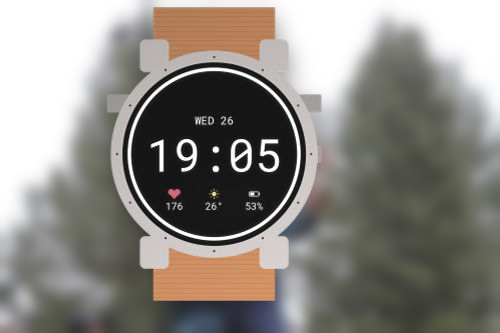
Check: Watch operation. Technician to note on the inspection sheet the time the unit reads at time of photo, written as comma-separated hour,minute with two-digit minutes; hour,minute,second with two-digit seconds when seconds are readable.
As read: 19,05
